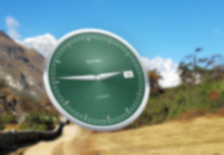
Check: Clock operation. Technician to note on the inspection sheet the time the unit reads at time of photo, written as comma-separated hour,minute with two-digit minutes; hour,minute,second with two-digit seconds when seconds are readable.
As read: 2,46
